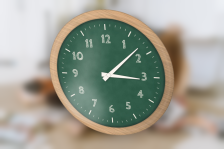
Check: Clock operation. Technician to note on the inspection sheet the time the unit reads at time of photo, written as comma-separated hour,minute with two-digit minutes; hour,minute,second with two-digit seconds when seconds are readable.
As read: 3,08
